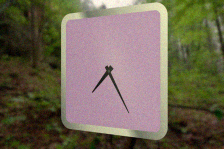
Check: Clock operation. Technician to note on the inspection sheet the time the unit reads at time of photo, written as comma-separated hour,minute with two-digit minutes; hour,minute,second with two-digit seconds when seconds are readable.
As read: 7,25
